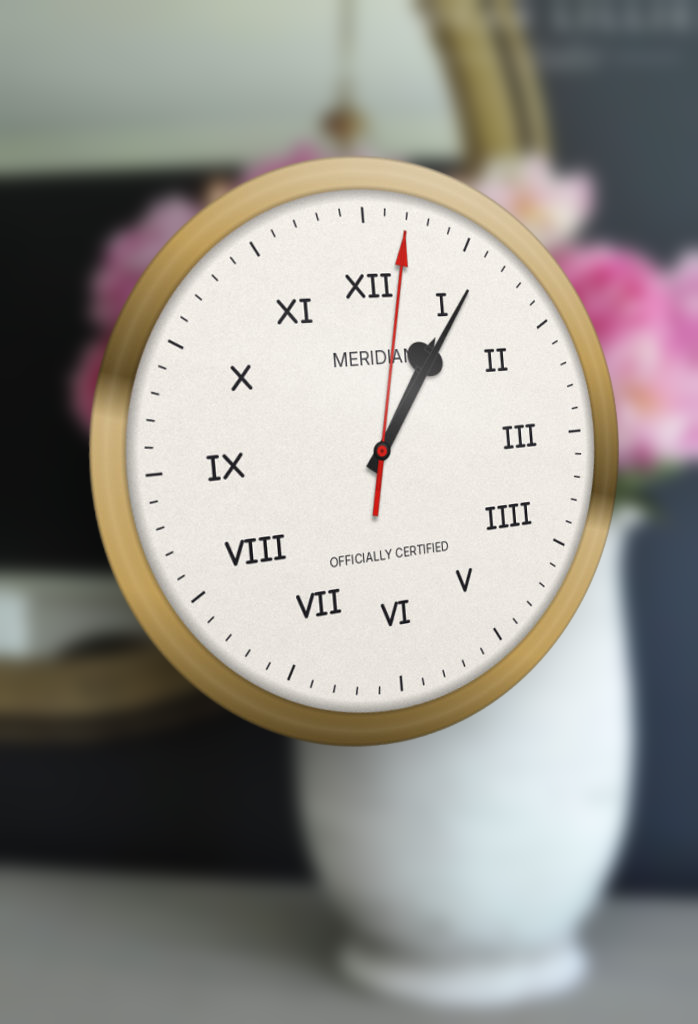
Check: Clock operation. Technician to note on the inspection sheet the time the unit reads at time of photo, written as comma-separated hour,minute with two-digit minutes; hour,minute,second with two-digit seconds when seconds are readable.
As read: 1,06,02
